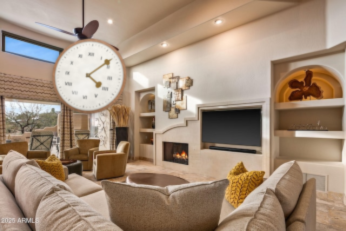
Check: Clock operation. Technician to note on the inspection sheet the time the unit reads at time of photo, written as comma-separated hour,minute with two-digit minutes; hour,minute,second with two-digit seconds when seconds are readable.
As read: 4,08
